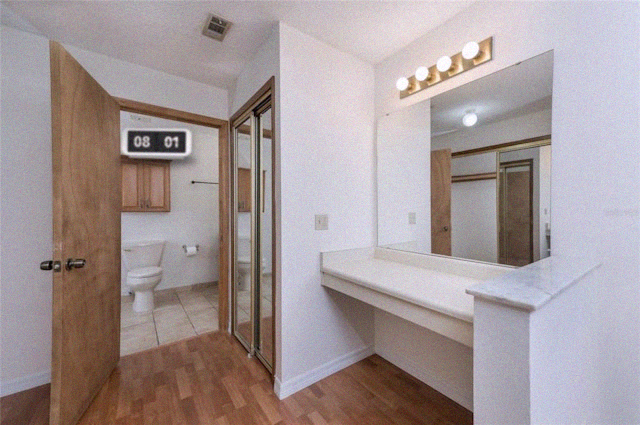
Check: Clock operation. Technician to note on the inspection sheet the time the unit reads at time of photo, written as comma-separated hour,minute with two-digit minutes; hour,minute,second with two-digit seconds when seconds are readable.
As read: 8,01
